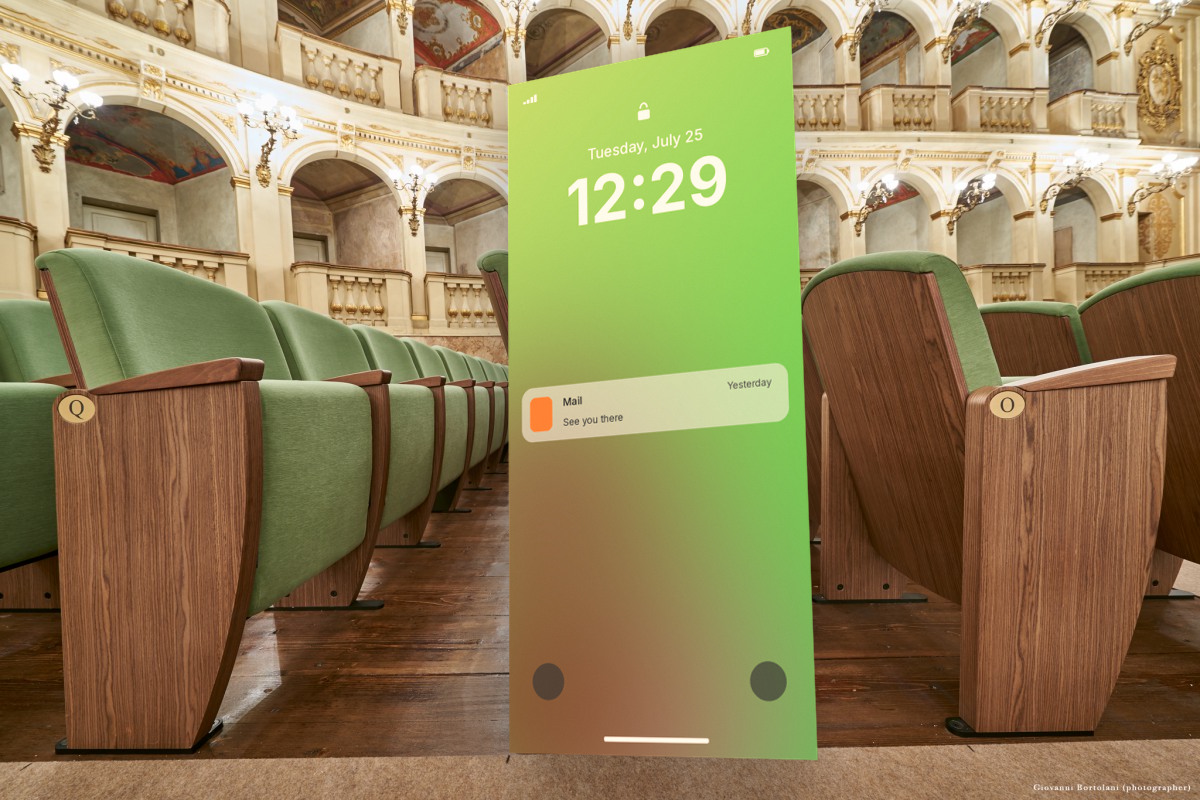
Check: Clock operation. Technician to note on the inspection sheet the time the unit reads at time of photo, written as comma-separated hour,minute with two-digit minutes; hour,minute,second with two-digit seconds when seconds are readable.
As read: 12,29
